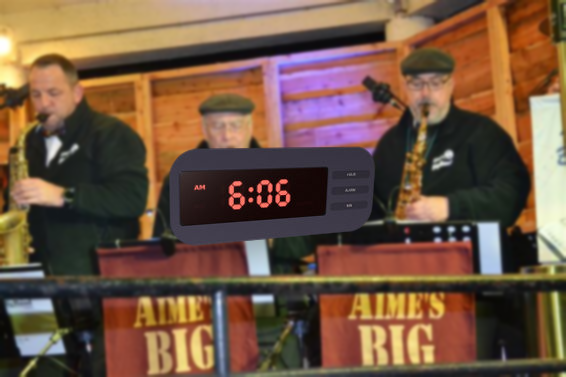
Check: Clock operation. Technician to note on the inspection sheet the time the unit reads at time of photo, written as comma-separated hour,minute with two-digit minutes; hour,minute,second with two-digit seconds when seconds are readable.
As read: 6,06
